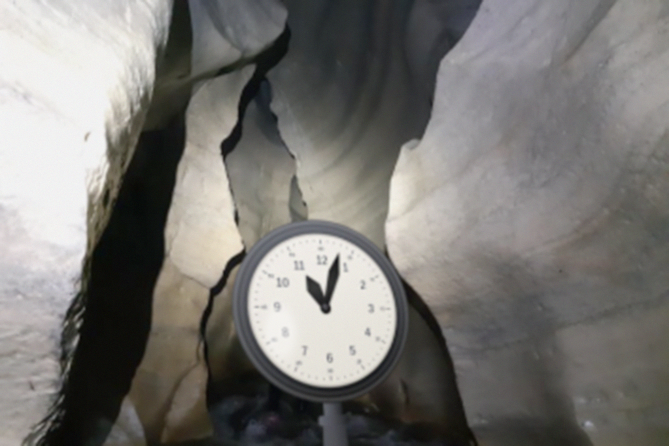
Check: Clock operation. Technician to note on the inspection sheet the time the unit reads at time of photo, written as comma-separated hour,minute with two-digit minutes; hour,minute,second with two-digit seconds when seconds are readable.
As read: 11,03
